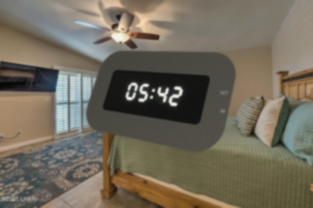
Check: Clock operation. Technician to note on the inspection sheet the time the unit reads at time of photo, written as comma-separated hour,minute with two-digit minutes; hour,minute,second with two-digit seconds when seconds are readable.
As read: 5,42
